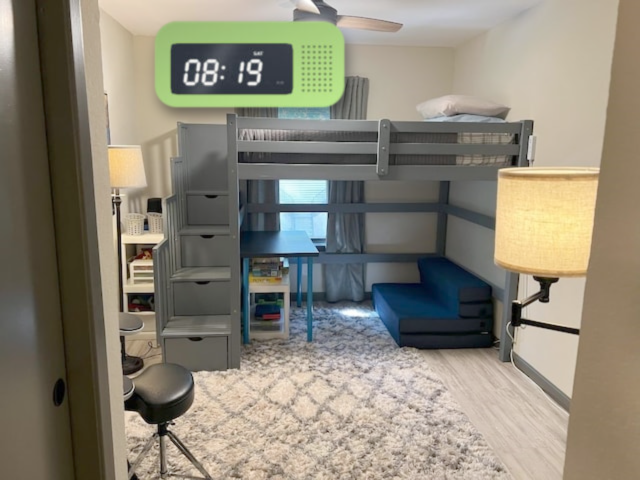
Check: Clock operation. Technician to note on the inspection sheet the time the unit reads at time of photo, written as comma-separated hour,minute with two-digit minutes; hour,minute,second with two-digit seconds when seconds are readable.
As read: 8,19
